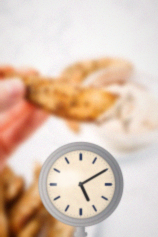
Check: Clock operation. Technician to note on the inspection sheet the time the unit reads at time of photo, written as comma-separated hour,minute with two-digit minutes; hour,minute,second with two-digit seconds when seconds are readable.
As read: 5,10
